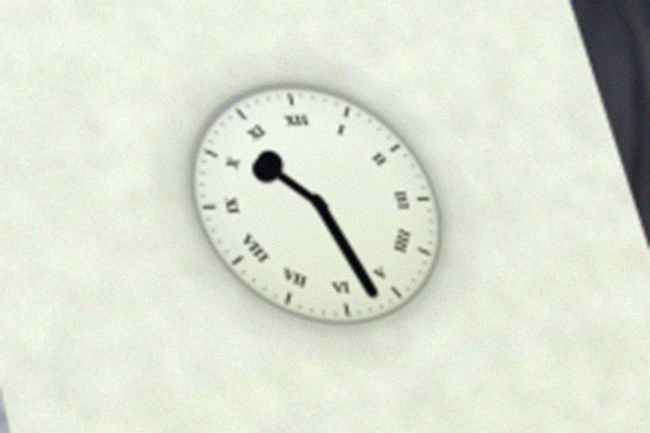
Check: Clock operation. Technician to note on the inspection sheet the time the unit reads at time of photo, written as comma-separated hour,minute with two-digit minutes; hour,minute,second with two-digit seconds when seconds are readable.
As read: 10,27
